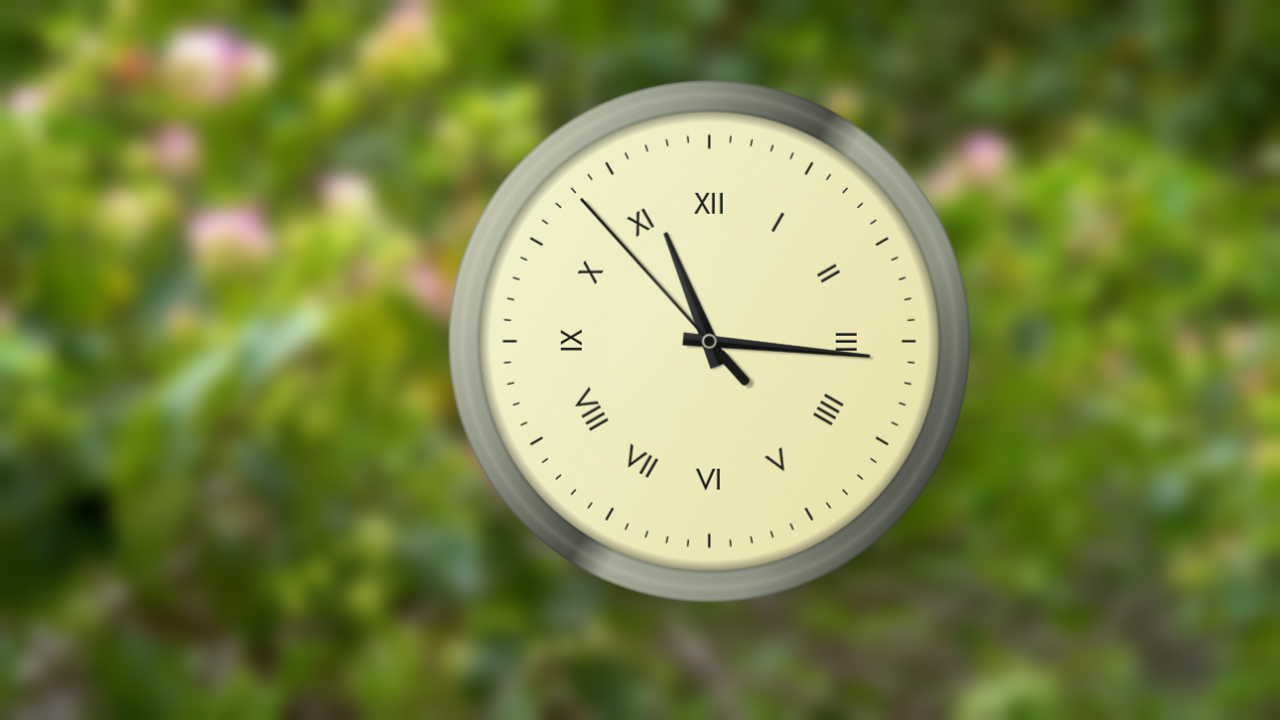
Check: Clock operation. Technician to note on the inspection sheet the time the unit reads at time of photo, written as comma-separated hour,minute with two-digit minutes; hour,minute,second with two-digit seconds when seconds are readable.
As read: 11,15,53
